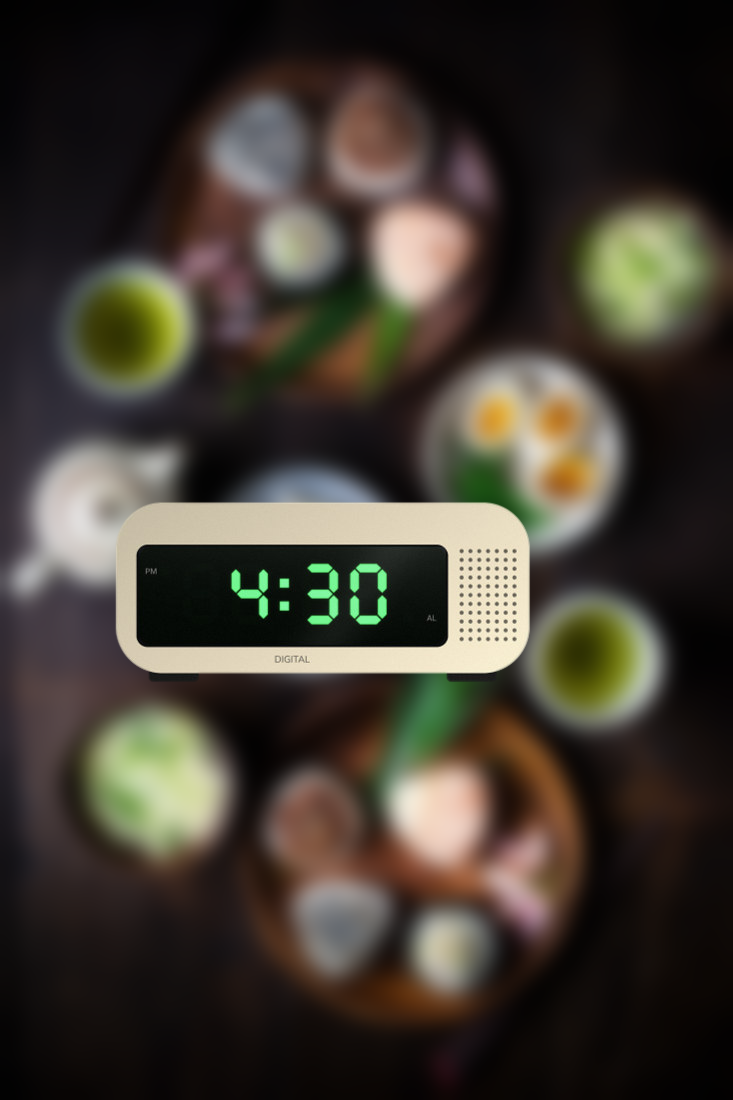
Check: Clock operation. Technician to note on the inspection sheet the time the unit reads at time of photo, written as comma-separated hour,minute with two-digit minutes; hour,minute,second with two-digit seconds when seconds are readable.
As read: 4,30
